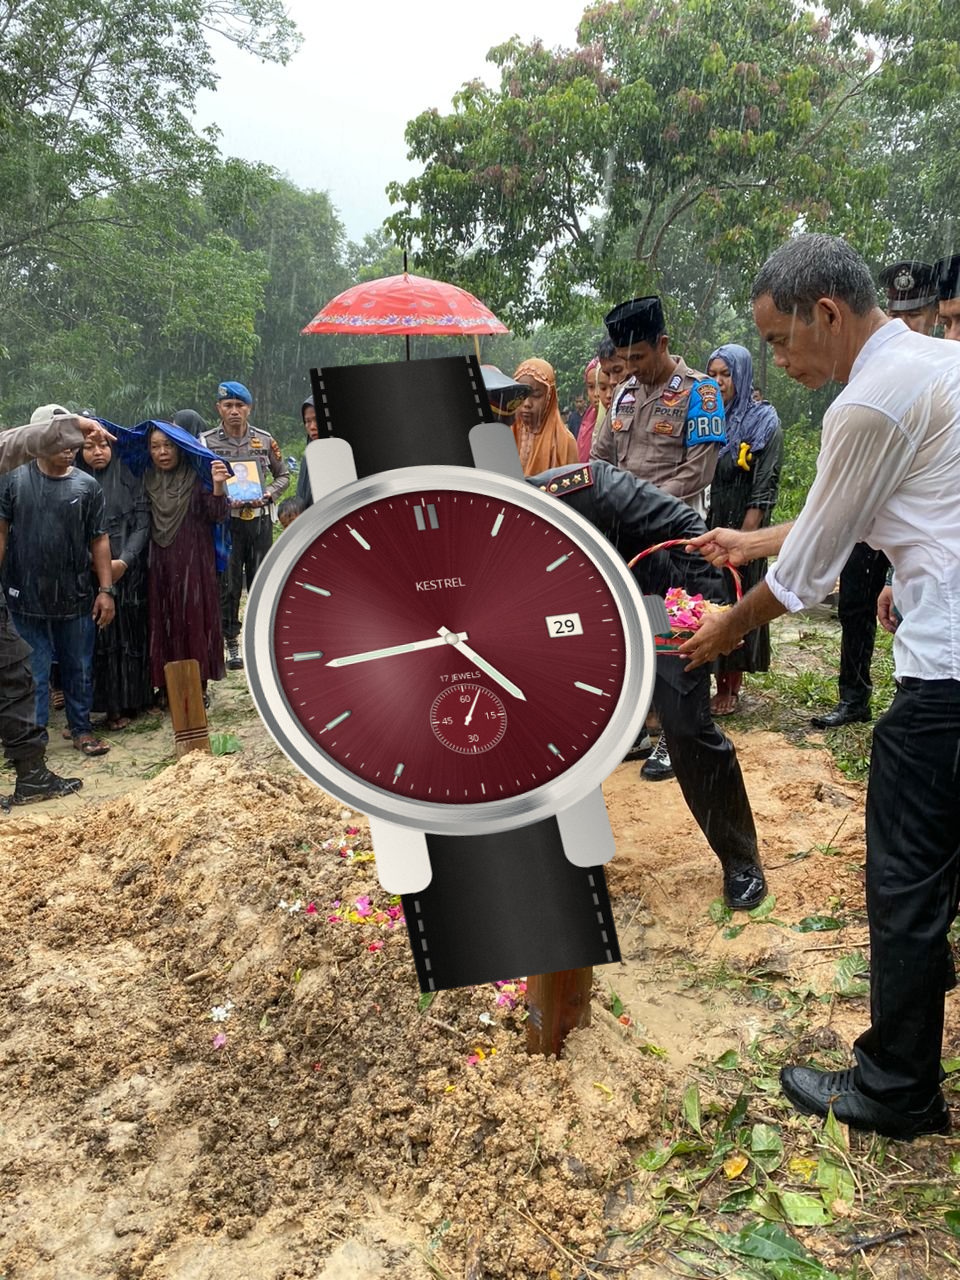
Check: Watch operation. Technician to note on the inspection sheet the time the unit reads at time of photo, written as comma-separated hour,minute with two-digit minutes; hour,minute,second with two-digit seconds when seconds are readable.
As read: 4,44,05
